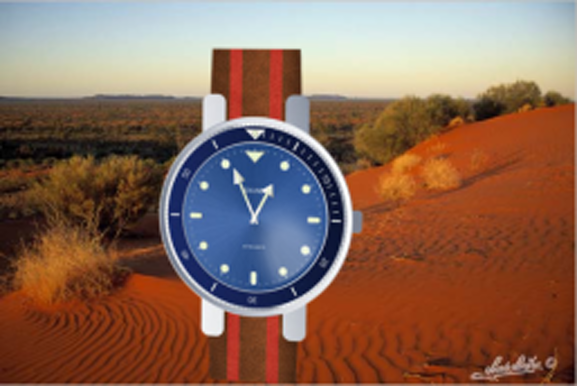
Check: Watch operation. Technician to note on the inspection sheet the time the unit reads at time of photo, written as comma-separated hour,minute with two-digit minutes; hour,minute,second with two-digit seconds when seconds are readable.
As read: 12,56
